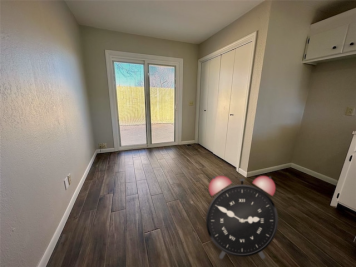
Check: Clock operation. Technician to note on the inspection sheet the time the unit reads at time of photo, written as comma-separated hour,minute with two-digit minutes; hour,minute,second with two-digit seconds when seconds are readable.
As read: 2,50
